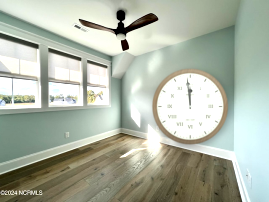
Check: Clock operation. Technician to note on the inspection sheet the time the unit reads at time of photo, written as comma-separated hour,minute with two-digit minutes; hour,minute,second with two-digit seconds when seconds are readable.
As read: 11,59
